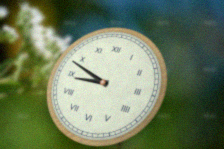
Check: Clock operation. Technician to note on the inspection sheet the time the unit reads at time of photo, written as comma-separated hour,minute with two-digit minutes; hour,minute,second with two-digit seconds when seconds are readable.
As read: 8,48
